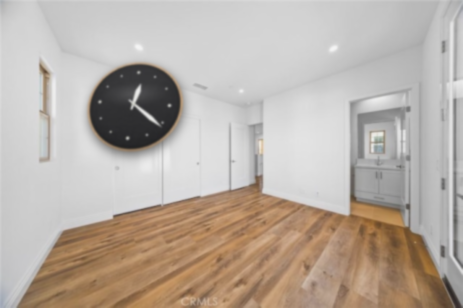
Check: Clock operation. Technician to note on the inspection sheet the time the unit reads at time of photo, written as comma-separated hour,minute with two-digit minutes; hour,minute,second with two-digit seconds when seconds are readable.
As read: 12,21
